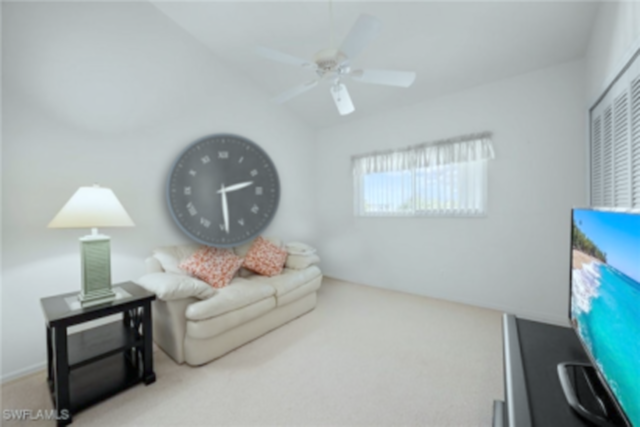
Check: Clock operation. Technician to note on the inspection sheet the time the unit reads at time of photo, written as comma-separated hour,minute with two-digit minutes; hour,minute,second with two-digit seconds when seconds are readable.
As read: 2,29
